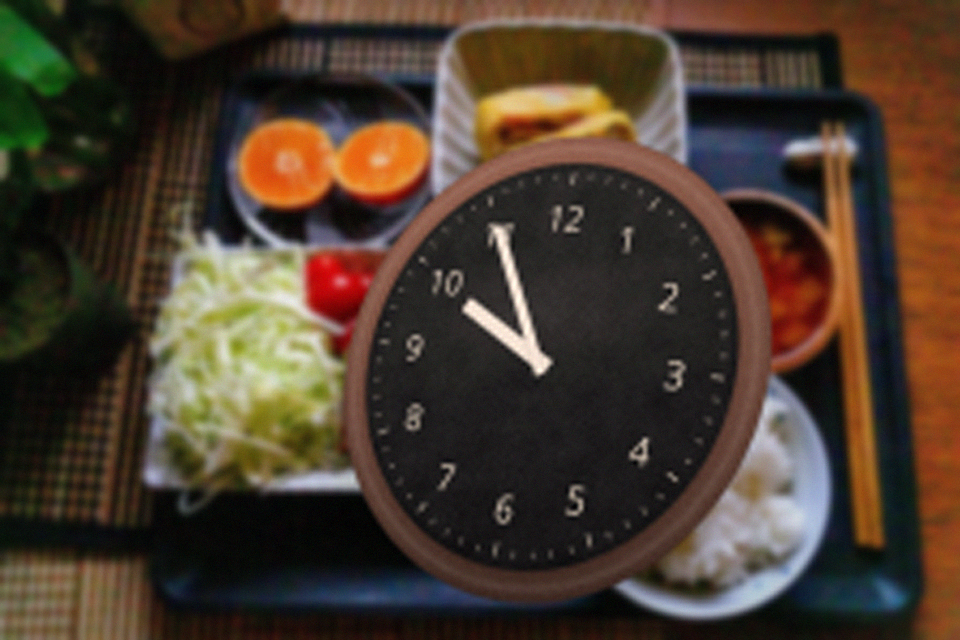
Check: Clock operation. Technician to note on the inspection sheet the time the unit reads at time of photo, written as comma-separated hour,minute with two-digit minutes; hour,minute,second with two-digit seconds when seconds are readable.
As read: 9,55
